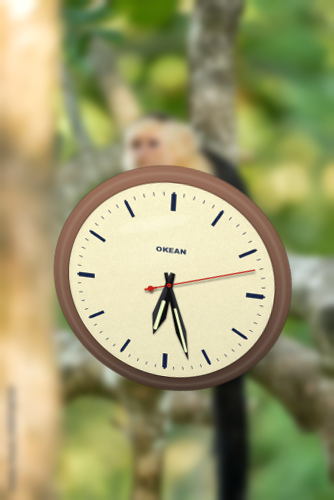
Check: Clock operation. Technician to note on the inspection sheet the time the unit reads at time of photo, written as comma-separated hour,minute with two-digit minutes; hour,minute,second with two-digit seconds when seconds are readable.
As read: 6,27,12
